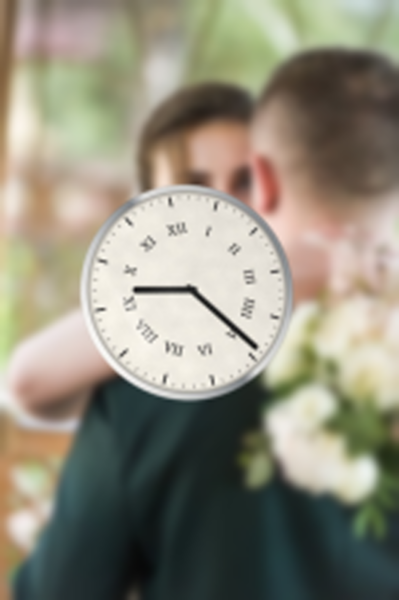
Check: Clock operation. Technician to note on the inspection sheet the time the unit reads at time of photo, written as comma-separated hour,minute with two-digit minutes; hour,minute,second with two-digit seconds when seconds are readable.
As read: 9,24
